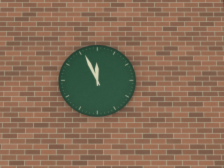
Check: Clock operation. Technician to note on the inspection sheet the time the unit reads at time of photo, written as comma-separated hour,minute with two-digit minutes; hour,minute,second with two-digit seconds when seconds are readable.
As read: 11,56
